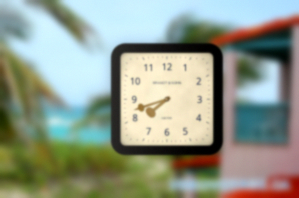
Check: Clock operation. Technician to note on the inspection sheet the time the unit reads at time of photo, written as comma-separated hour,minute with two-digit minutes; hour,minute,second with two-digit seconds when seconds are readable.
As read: 7,42
